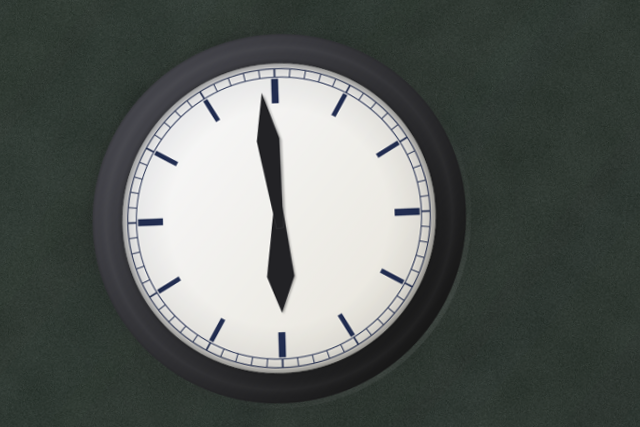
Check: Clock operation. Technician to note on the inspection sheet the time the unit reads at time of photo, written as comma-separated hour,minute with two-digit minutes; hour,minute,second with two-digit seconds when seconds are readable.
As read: 5,59
